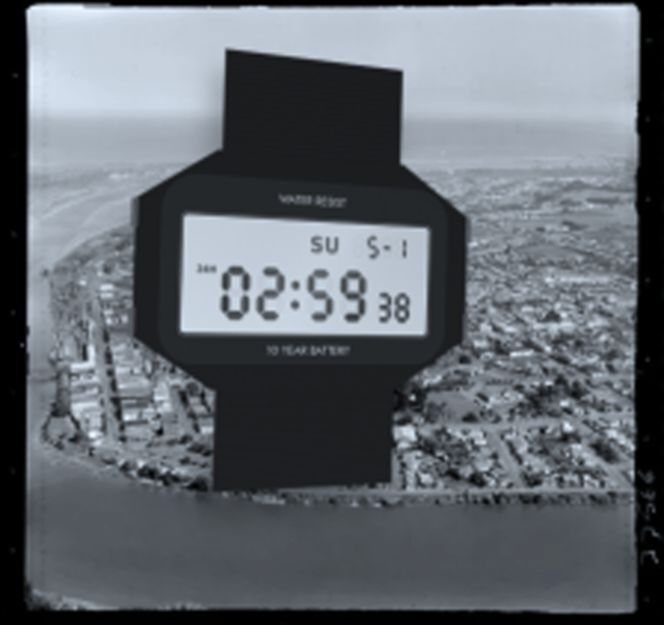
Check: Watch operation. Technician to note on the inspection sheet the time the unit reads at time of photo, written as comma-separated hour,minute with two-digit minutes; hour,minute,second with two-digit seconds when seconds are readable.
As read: 2,59,38
